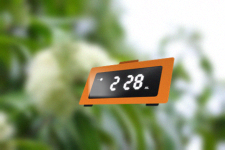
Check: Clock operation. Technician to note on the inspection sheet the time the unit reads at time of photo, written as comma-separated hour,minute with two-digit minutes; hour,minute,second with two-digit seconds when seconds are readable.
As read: 2,28
